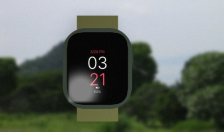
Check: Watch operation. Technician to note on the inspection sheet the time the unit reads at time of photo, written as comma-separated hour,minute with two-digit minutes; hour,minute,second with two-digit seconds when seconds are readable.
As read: 3,21
